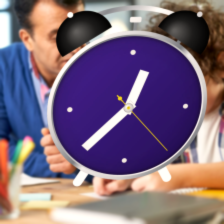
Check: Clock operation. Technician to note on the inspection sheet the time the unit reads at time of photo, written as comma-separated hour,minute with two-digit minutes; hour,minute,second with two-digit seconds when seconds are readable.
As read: 12,37,23
